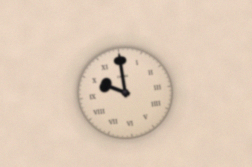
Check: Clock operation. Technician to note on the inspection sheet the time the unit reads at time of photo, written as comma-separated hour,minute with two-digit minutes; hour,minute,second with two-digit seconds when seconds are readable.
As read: 10,00
